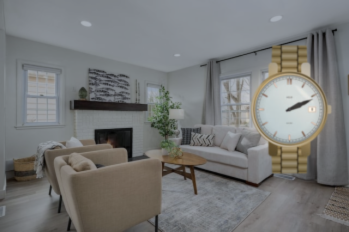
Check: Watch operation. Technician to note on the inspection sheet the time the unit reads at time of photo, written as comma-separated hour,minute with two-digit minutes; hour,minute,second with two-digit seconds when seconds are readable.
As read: 2,11
